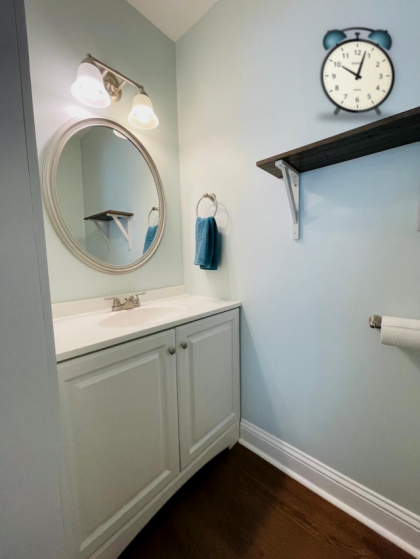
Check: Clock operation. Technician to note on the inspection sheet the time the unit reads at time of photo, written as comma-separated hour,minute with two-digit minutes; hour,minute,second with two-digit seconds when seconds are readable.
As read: 10,03
